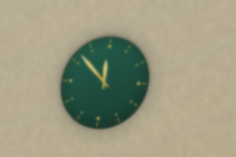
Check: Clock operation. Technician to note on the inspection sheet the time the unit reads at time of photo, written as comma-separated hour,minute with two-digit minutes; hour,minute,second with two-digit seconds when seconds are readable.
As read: 11,52
